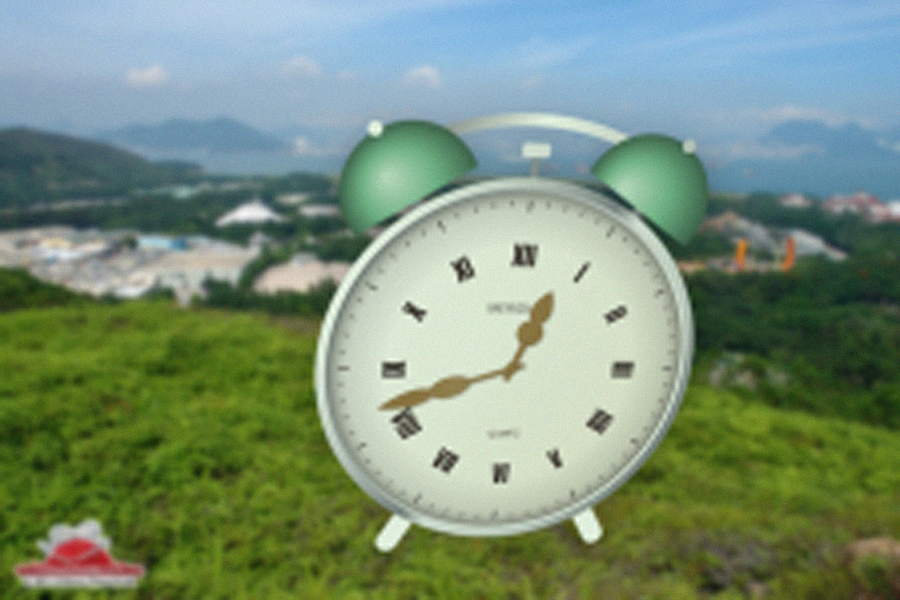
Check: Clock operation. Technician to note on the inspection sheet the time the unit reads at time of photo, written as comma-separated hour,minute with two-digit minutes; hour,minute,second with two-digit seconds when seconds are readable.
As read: 12,42
